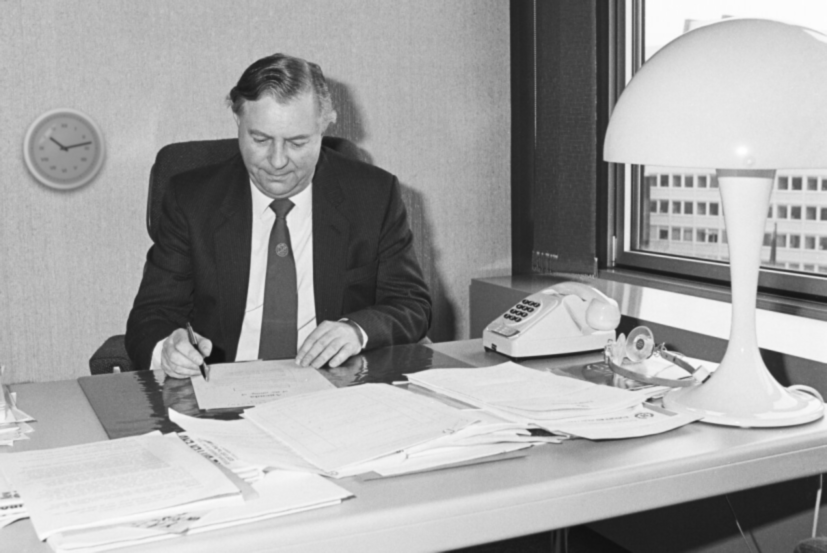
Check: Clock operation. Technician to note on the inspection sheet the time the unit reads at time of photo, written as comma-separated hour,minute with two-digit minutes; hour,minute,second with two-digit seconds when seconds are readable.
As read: 10,13
